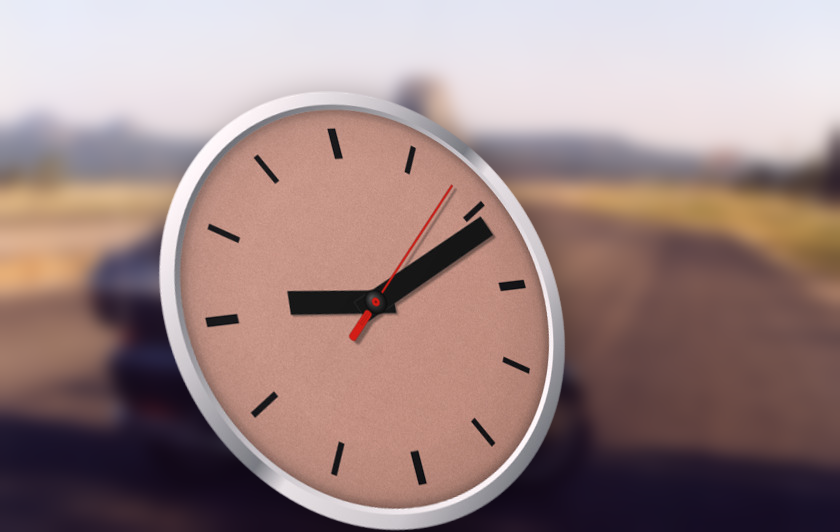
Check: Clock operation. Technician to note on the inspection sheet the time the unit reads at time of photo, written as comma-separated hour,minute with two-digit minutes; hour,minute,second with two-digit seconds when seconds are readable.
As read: 9,11,08
